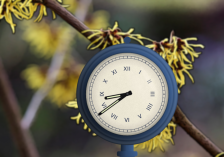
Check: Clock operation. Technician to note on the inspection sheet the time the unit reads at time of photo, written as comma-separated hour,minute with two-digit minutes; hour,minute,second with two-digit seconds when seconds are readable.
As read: 8,39
